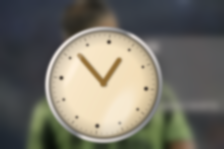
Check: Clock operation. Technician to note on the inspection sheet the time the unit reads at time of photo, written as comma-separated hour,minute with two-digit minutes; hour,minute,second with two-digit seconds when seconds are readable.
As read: 12,52
